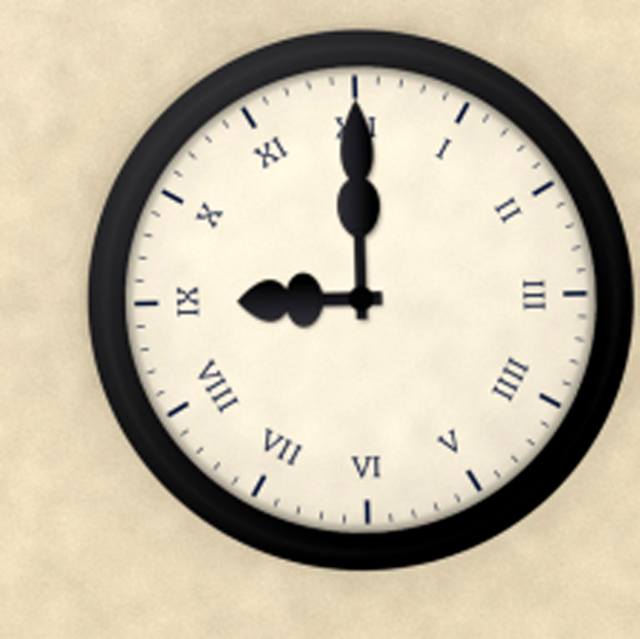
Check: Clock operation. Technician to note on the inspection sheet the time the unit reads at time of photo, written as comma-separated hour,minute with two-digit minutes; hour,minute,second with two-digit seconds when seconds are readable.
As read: 9,00
